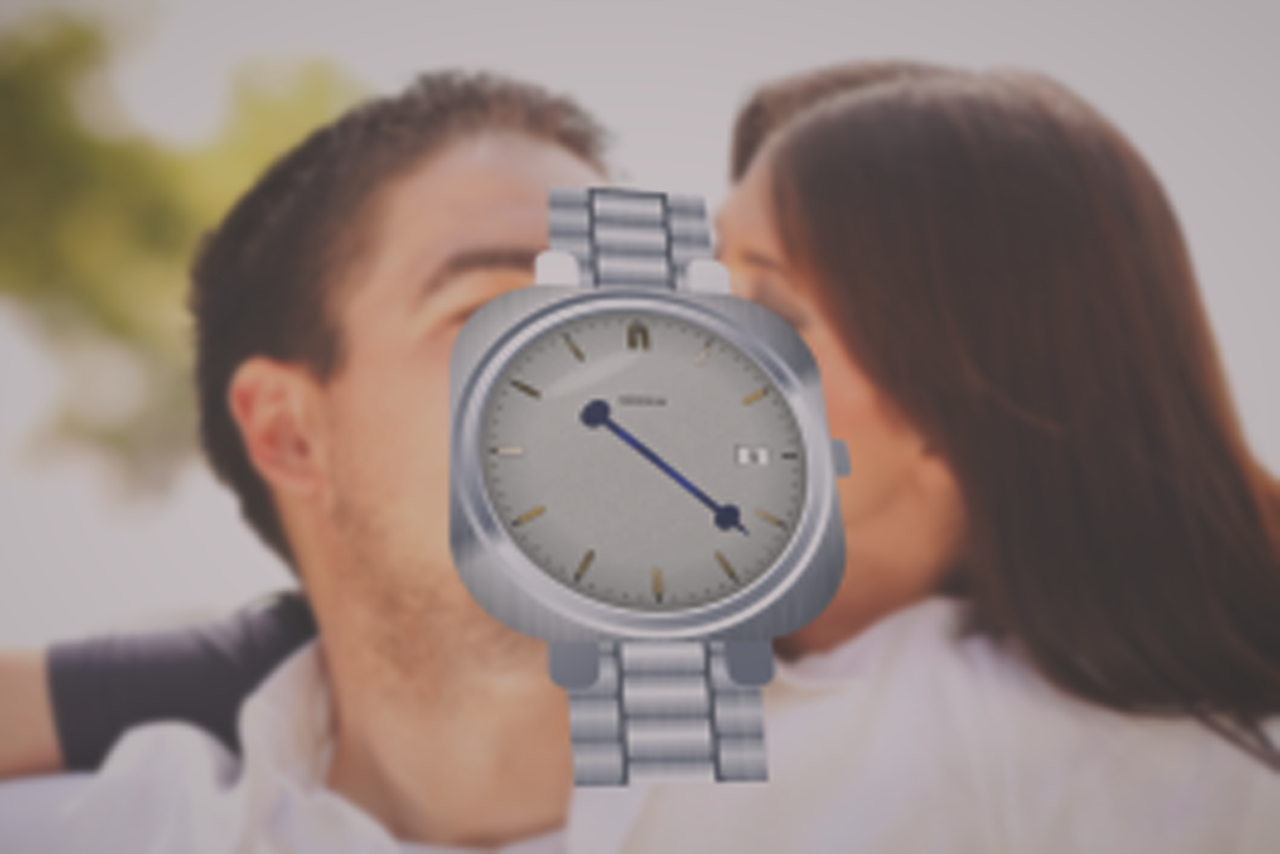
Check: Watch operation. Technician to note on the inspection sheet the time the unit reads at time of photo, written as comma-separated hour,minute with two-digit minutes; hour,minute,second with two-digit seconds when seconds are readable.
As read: 10,22
